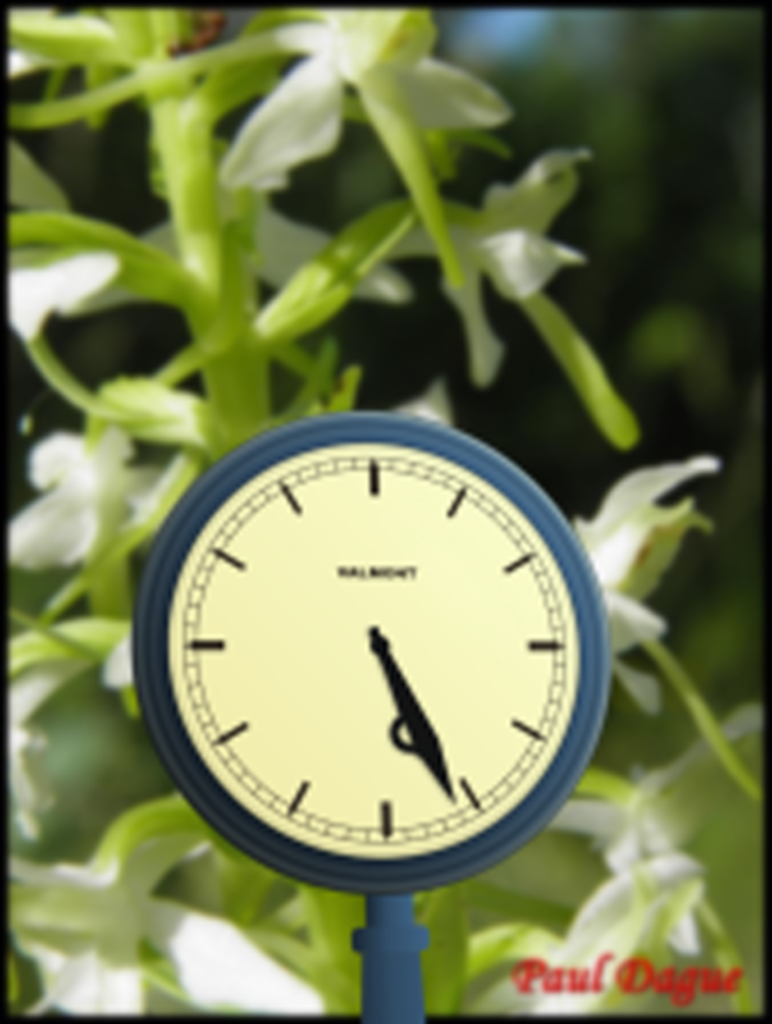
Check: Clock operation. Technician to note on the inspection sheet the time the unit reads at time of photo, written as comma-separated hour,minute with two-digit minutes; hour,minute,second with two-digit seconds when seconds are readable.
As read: 5,26
